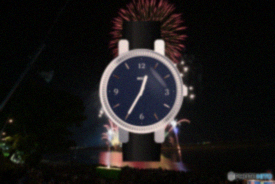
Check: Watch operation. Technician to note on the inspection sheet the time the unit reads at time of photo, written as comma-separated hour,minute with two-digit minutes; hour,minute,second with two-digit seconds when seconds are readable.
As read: 12,35
